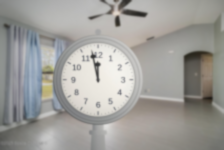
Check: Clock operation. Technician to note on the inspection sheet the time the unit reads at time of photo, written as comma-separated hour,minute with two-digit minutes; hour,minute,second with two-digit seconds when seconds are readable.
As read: 11,58
